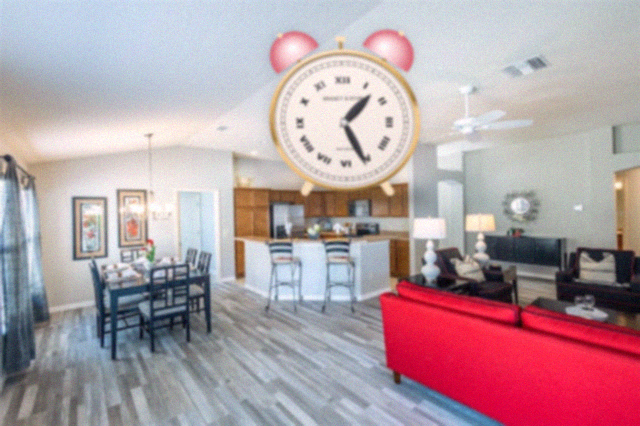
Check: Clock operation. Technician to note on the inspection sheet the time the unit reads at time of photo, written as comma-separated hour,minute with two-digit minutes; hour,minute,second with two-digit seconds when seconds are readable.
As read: 1,26
